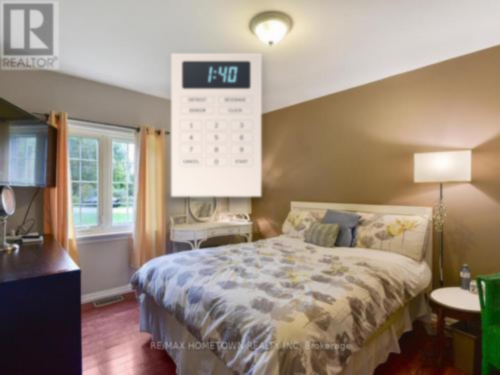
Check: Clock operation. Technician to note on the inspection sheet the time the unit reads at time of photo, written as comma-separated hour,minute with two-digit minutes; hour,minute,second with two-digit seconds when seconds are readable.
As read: 1,40
